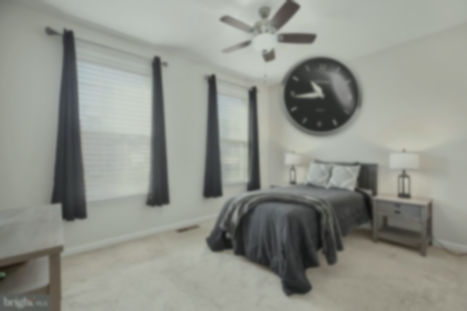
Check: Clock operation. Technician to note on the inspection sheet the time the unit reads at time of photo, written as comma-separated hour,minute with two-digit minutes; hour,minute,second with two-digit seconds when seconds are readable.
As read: 10,44
